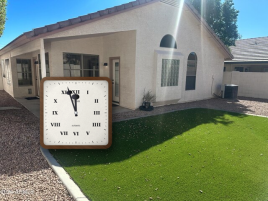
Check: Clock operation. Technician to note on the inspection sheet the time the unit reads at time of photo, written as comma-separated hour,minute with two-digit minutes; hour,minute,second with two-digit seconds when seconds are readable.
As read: 11,57
